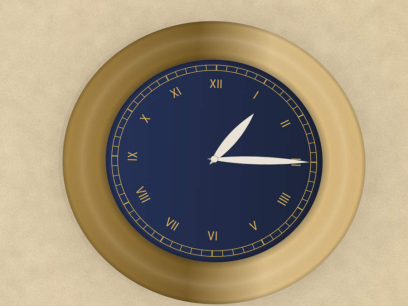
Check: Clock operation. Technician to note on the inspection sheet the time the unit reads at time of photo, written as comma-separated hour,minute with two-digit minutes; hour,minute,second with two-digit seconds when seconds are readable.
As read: 1,15
